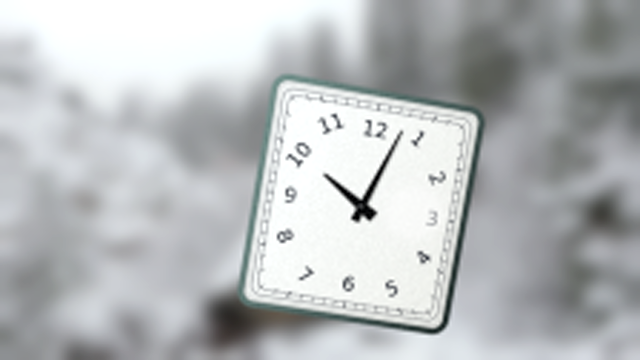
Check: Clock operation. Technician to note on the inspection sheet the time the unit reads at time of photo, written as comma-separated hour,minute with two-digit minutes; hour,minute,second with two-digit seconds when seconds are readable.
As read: 10,03
